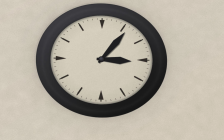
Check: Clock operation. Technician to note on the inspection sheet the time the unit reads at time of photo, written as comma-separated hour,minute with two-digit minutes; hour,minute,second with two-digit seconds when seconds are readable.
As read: 3,06
